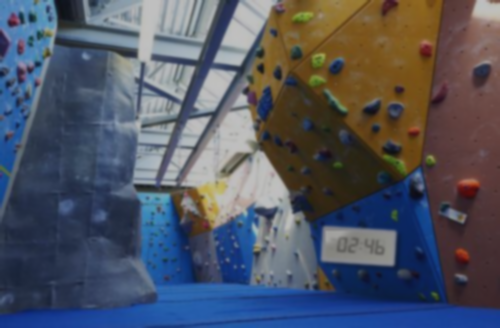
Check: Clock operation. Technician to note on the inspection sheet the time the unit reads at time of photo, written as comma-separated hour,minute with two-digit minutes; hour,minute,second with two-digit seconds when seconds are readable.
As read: 2,46
